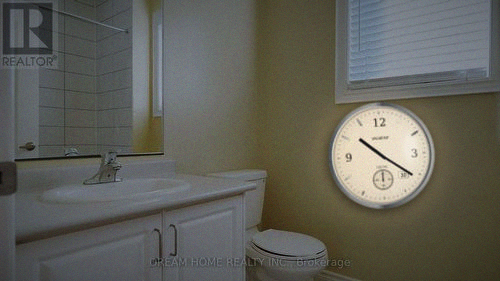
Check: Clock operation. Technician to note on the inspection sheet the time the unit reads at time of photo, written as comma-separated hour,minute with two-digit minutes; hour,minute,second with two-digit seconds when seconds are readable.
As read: 10,21
